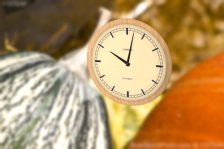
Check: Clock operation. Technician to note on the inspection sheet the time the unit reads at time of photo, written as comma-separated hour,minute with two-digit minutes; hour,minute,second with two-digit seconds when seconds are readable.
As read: 10,02
